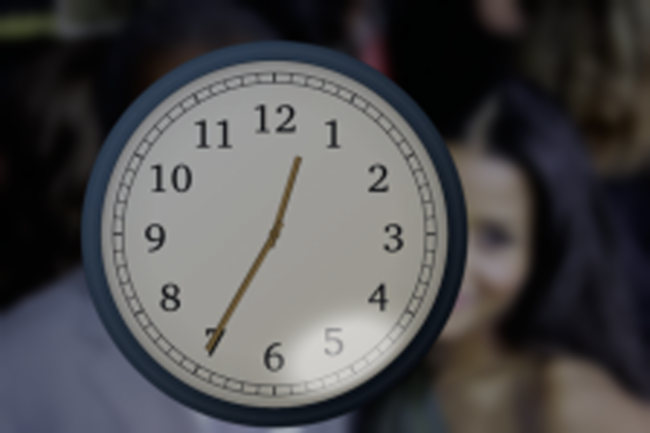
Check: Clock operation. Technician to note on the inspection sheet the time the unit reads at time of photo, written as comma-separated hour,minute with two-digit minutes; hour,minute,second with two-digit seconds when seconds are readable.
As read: 12,35
